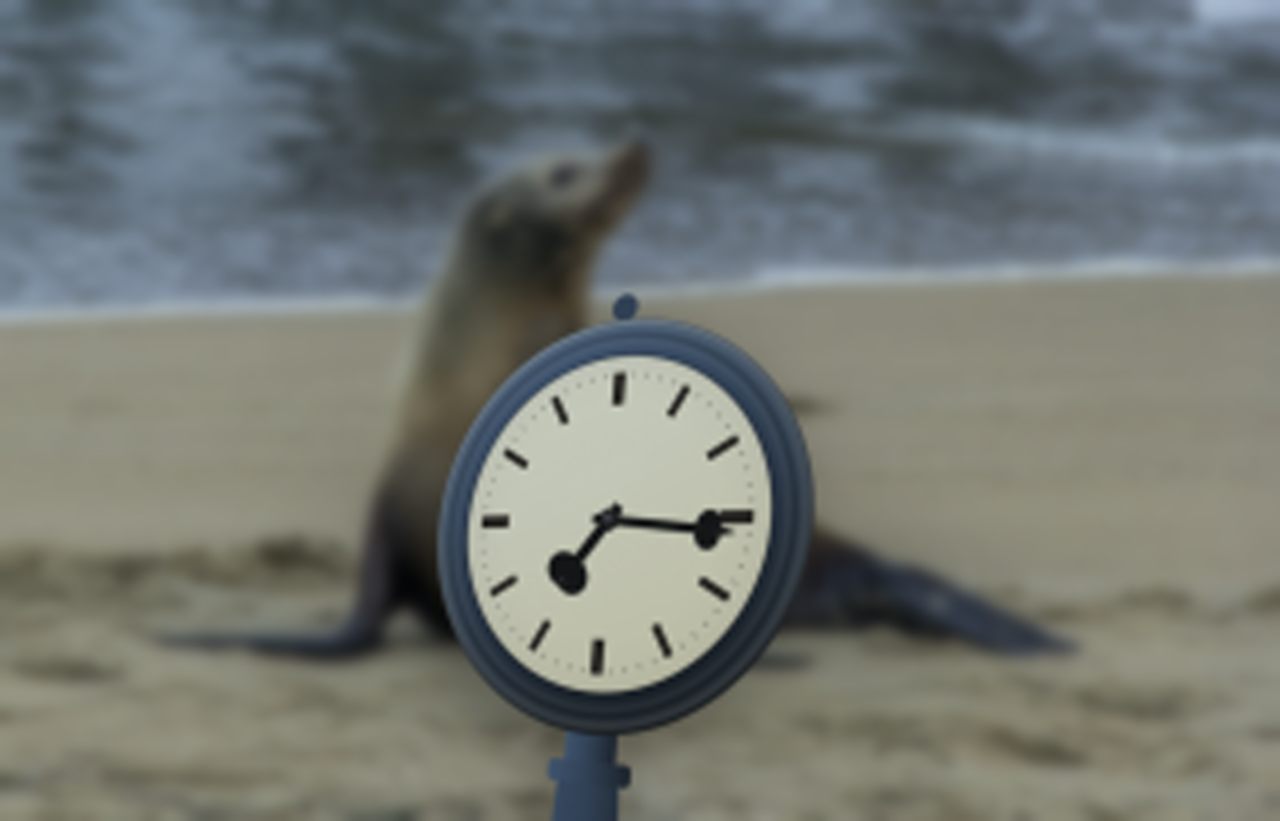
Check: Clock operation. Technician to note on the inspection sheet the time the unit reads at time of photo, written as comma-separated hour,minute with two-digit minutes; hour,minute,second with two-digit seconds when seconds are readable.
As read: 7,16
